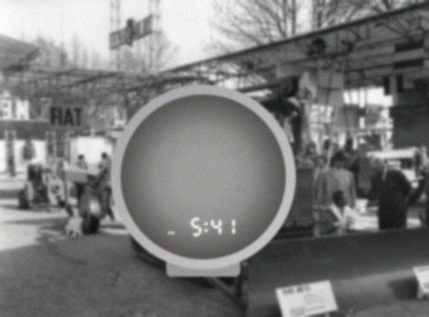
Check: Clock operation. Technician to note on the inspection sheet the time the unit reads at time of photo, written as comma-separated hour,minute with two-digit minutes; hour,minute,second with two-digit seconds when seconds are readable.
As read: 5,41
